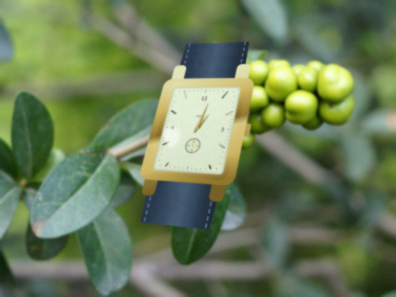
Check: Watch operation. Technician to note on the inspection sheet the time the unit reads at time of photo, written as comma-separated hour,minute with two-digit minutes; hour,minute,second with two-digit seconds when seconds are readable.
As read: 1,02
